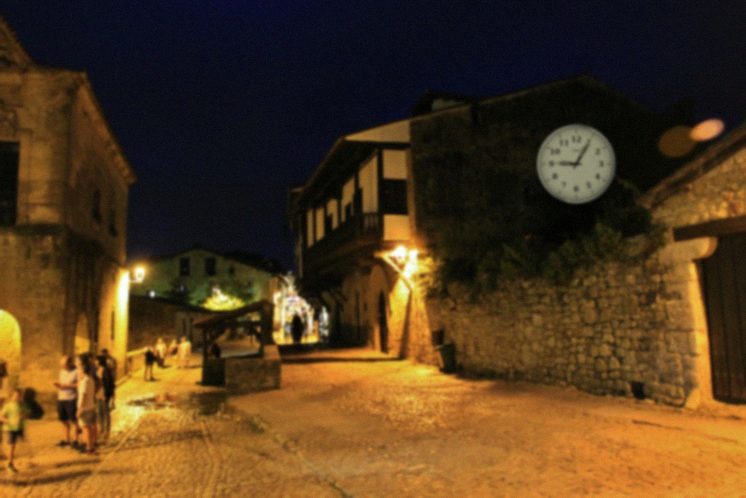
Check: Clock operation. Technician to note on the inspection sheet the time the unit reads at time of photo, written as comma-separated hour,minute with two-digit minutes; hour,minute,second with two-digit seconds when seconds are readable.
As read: 9,05
